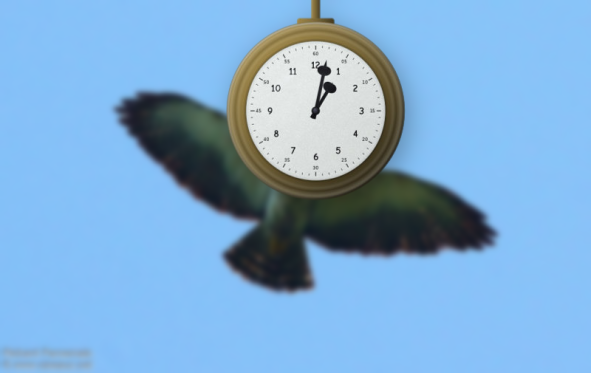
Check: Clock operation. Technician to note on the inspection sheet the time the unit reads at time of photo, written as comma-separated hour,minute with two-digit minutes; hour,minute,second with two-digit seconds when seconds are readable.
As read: 1,02
